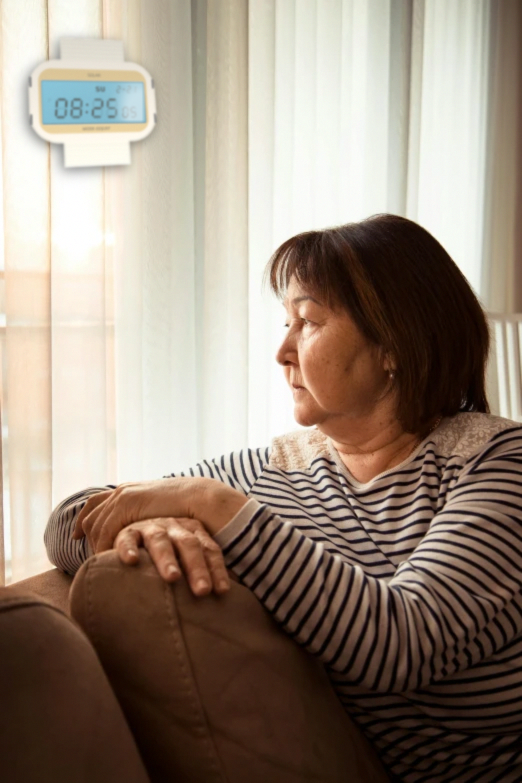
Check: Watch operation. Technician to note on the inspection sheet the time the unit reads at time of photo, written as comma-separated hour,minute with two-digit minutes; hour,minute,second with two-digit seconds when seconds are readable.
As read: 8,25,05
